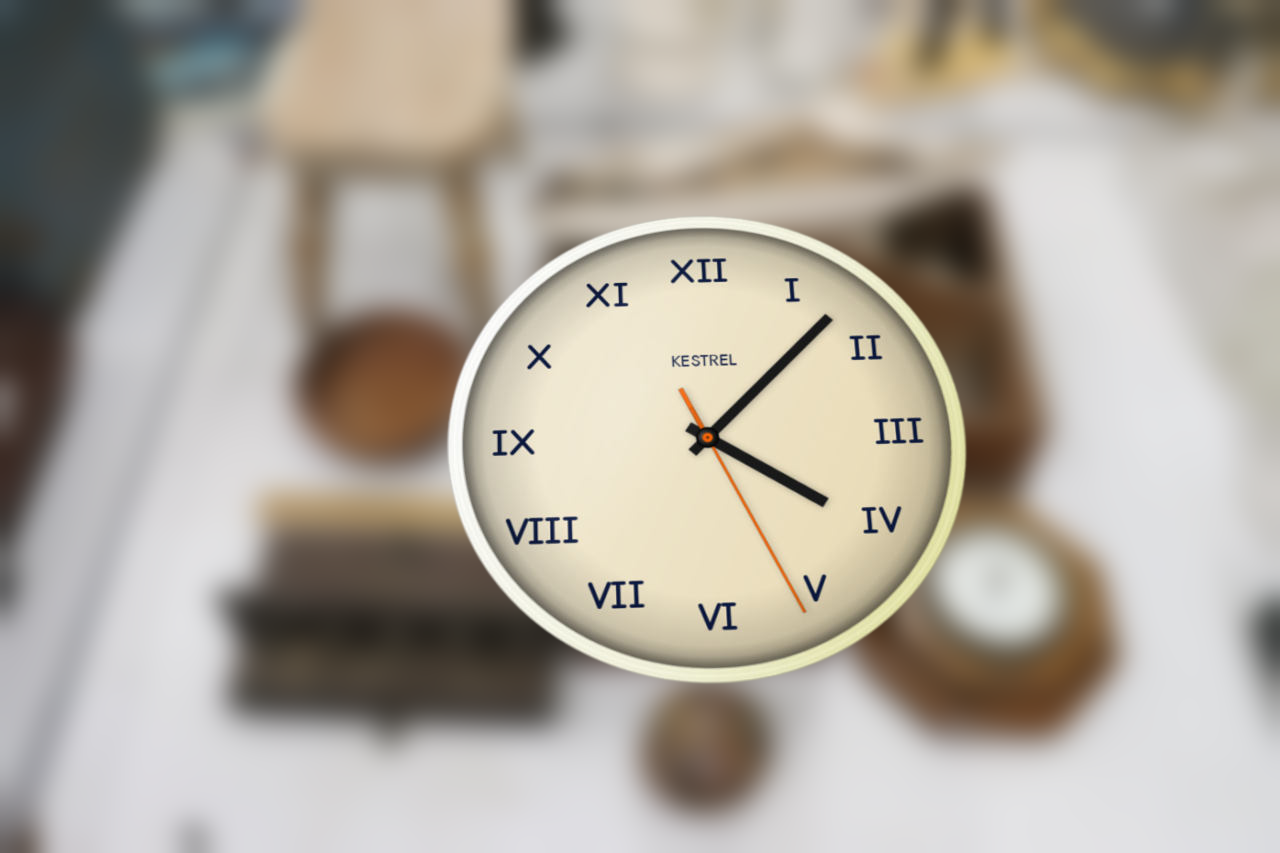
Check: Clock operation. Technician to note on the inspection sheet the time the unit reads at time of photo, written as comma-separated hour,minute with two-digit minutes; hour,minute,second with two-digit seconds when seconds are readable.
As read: 4,07,26
